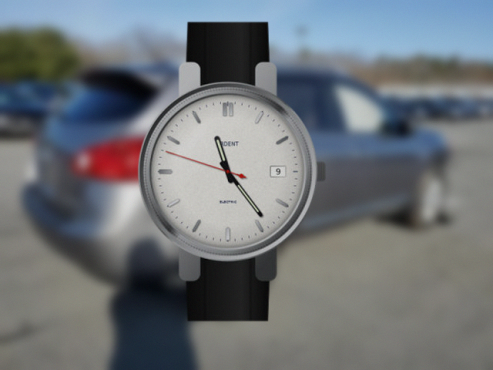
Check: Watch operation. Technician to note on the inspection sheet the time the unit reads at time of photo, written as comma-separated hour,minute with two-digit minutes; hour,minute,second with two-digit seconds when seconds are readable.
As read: 11,23,48
